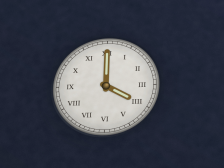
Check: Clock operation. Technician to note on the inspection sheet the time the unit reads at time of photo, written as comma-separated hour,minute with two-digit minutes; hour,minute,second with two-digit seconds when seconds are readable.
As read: 4,00
